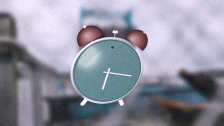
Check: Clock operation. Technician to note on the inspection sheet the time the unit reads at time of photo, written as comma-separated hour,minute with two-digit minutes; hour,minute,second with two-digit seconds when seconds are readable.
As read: 6,16
